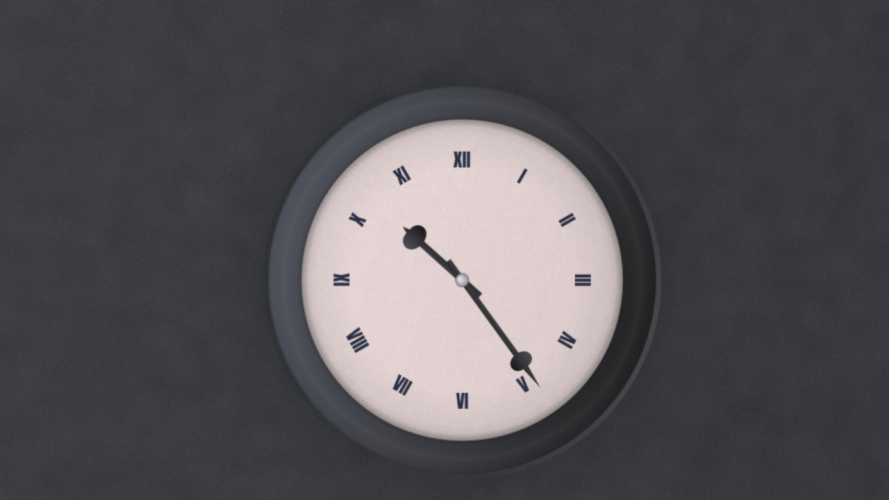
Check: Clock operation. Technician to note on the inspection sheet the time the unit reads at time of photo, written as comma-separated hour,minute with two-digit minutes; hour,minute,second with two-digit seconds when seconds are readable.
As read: 10,24
